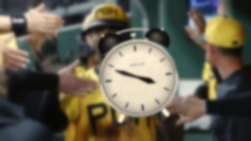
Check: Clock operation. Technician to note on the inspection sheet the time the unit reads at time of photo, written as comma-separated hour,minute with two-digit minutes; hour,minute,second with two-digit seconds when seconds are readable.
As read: 3,49
